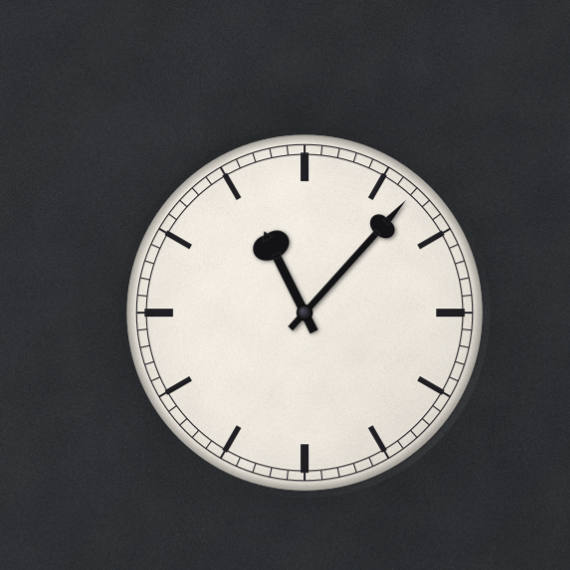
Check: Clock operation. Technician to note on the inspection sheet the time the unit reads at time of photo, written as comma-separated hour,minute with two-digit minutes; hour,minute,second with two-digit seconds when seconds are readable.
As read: 11,07
